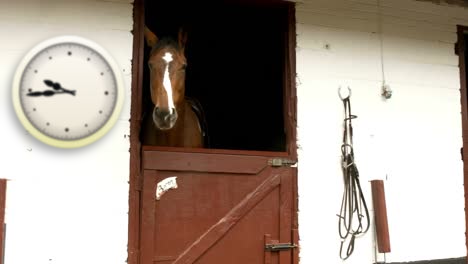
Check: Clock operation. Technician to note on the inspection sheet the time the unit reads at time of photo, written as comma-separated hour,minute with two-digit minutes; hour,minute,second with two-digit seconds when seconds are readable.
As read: 9,44
